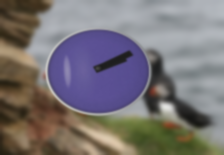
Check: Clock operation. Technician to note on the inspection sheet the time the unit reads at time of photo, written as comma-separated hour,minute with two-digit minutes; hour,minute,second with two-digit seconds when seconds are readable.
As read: 2,10
